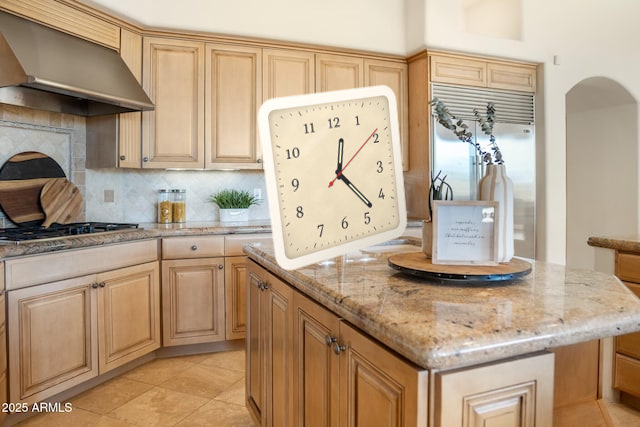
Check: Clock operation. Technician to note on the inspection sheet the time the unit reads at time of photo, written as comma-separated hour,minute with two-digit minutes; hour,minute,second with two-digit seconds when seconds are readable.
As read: 12,23,09
